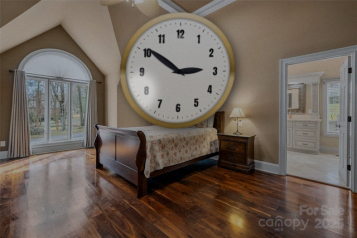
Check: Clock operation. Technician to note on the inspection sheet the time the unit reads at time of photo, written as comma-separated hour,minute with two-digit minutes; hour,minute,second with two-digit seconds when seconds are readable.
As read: 2,51
